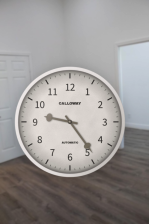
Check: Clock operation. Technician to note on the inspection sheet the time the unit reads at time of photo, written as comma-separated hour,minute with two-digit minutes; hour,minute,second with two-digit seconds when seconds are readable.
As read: 9,24
